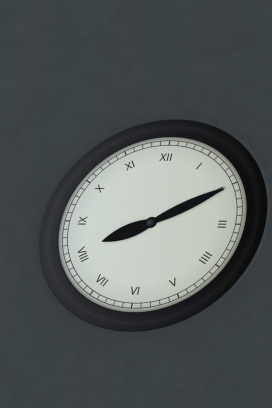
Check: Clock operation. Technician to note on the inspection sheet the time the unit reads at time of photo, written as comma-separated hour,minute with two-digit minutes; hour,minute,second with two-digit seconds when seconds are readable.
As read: 8,10
